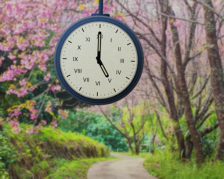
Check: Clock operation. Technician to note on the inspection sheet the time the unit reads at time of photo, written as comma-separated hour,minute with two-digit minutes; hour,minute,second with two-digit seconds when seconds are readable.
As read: 5,00
